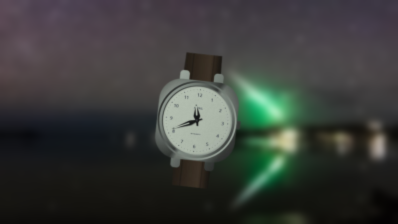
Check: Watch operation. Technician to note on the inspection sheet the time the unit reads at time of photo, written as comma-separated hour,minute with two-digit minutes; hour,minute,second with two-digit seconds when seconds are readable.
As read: 11,41
